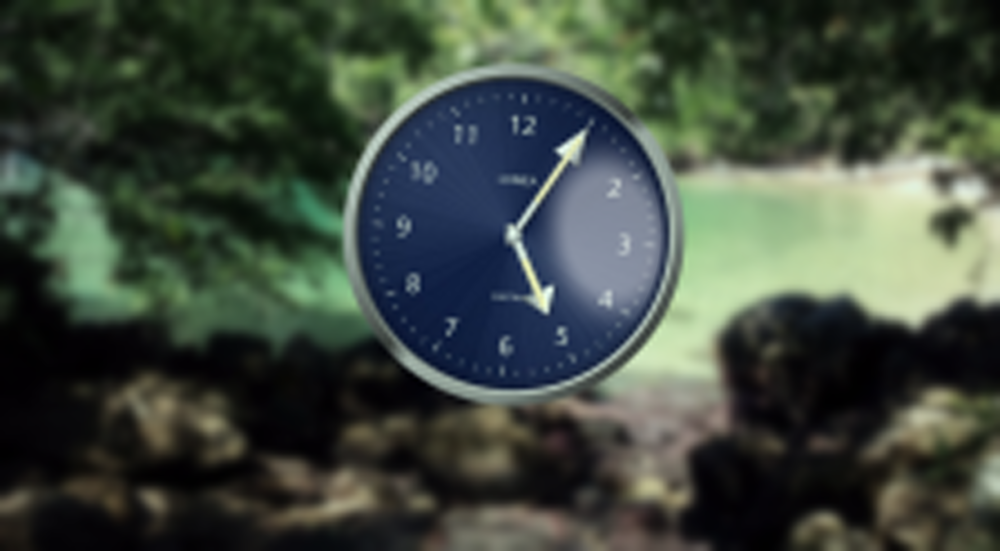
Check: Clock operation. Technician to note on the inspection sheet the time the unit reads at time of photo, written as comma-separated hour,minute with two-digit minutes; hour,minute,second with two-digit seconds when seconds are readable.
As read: 5,05
